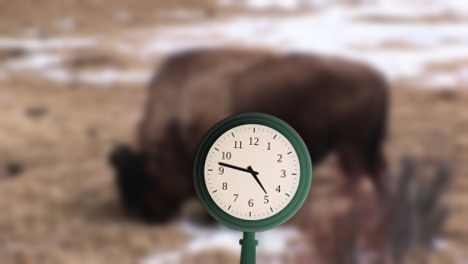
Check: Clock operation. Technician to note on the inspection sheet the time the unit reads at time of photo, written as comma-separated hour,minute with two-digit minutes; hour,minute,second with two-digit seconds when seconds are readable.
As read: 4,47
